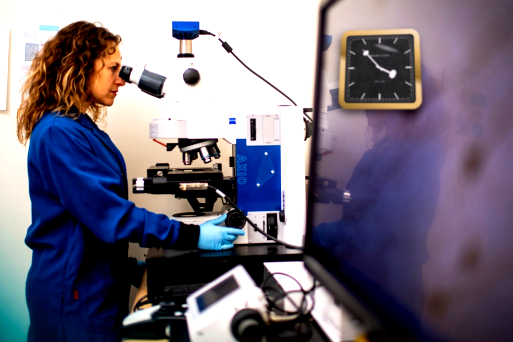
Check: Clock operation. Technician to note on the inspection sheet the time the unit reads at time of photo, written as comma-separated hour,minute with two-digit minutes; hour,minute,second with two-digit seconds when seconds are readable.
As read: 3,53
